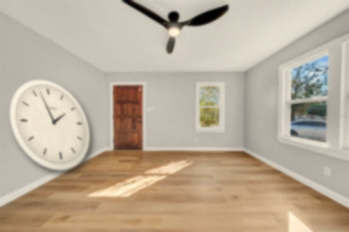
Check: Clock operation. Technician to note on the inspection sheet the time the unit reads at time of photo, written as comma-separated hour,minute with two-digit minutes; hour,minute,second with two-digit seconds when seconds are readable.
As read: 1,57
